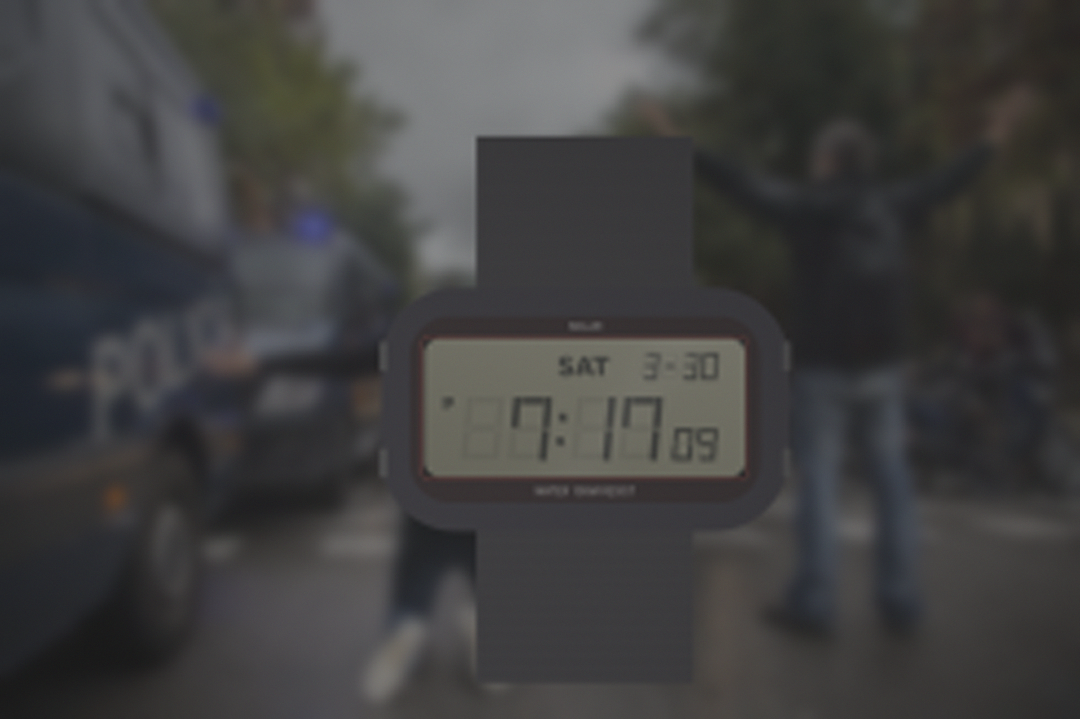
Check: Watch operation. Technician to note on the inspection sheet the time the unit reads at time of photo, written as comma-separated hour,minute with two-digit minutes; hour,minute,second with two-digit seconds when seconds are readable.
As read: 7,17,09
